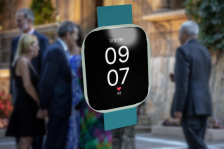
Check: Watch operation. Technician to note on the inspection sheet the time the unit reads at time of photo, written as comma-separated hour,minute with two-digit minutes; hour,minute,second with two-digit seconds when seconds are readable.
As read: 9,07
